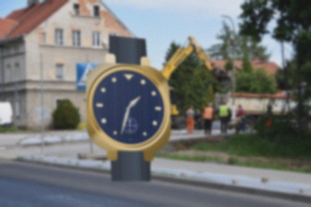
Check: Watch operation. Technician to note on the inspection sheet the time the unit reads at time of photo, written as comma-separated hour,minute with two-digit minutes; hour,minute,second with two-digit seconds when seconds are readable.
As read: 1,33
